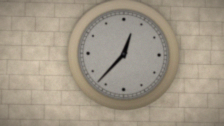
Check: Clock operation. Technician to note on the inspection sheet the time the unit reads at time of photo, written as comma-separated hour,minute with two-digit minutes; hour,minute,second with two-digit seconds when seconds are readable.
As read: 12,37
